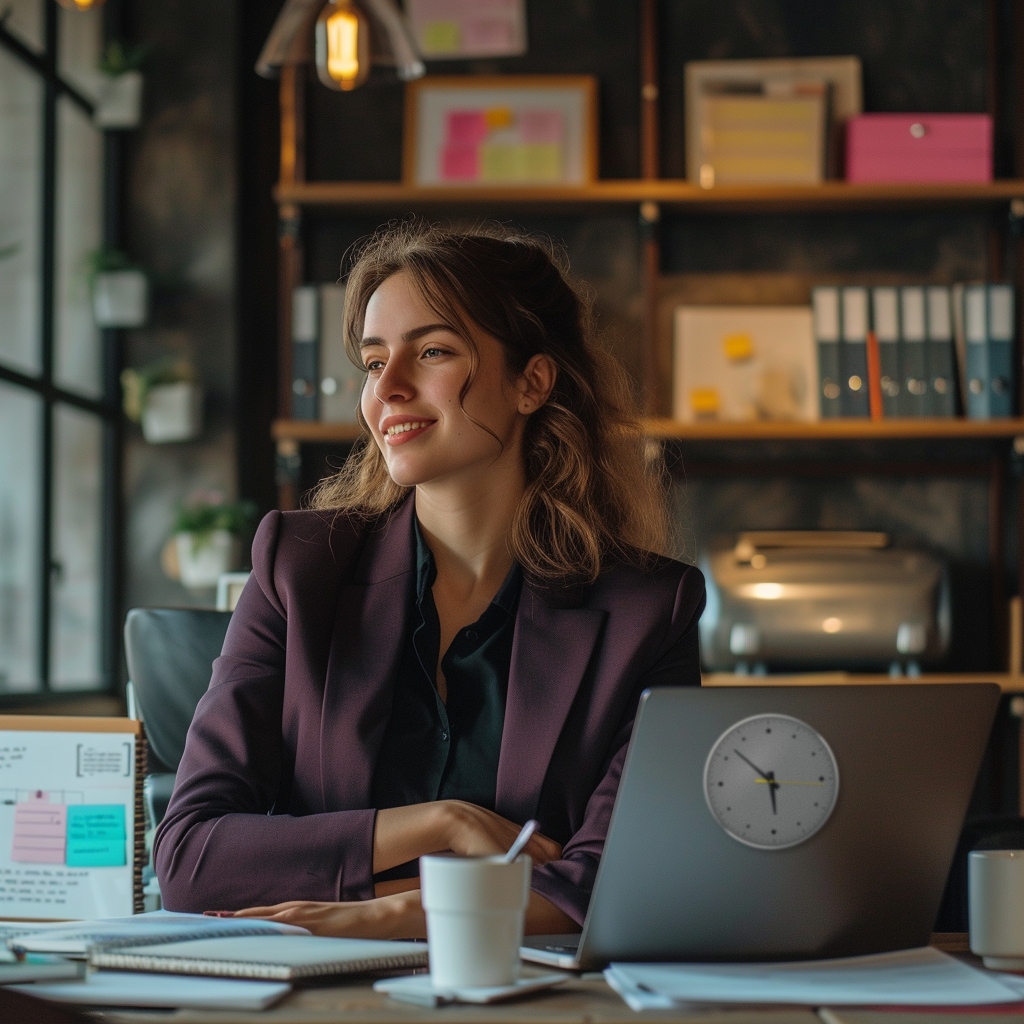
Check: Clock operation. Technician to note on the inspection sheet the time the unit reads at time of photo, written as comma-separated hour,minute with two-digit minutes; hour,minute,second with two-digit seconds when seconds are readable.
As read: 5,52,16
